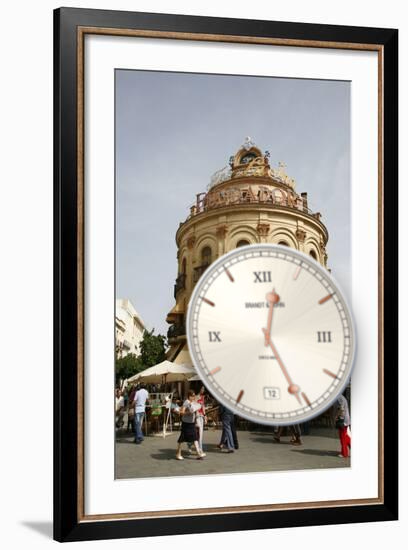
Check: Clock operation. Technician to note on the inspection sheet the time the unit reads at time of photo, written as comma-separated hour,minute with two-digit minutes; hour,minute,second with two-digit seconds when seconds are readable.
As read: 12,26
